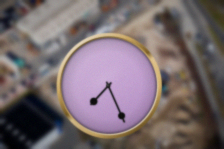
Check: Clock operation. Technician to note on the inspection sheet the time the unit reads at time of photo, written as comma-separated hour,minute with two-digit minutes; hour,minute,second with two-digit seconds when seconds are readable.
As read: 7,26
